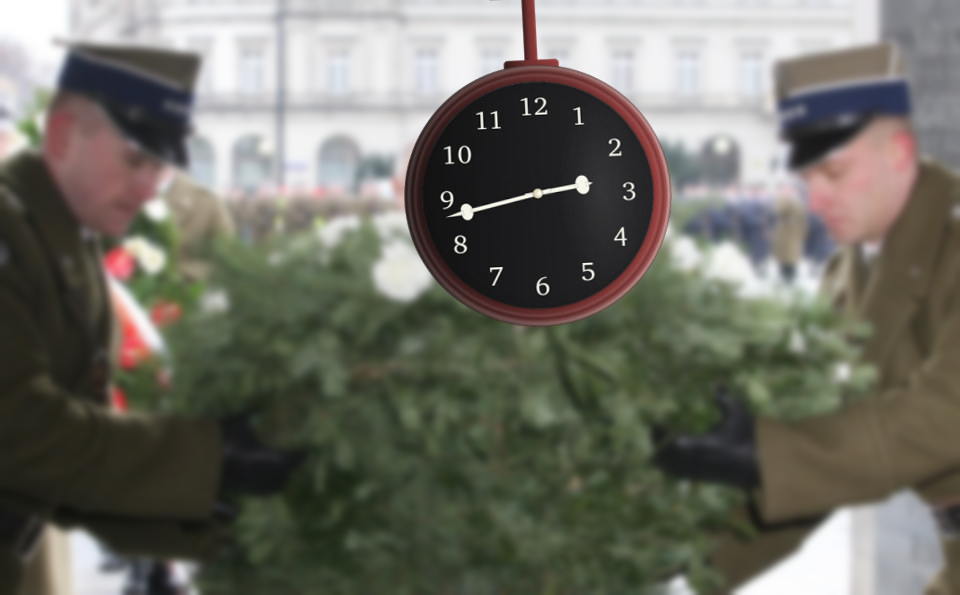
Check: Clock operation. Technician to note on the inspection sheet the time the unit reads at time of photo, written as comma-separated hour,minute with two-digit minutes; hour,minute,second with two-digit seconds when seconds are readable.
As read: 2,43
